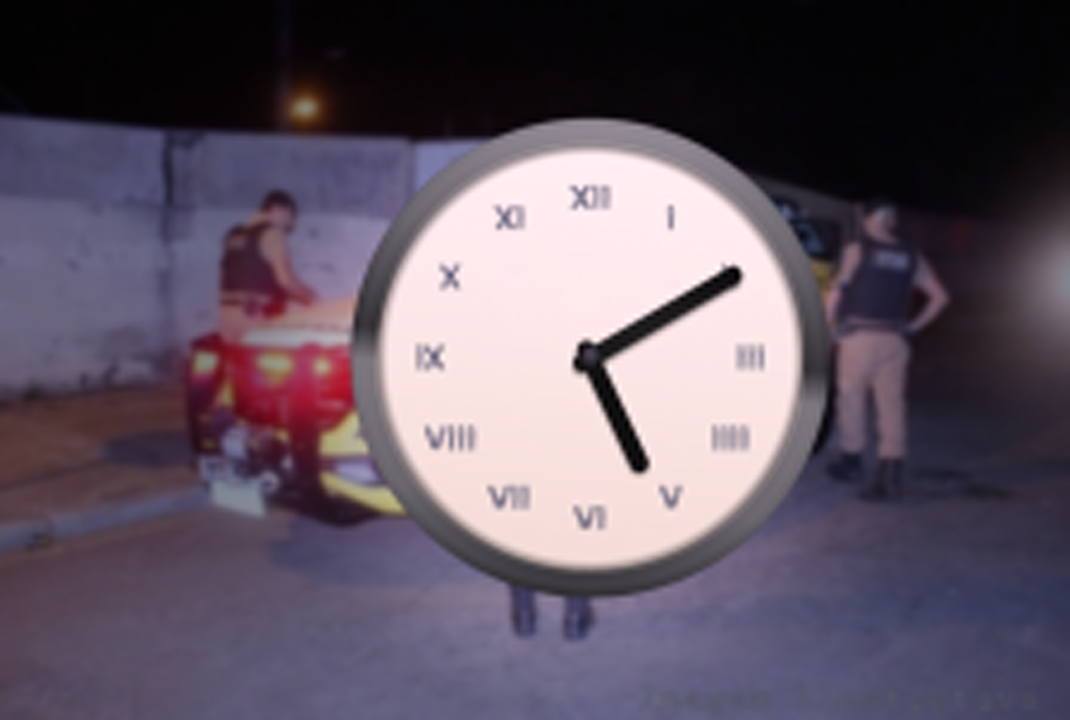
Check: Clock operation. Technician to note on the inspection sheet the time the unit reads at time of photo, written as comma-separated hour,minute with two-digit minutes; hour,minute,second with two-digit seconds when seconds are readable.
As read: 5,10
